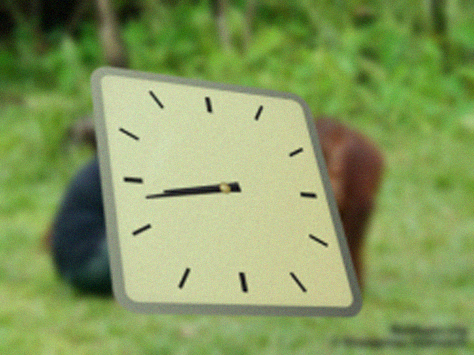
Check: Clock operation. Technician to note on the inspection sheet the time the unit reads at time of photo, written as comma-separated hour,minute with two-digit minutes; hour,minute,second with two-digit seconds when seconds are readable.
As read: 8,43
